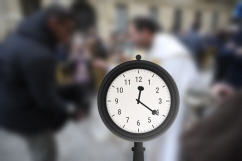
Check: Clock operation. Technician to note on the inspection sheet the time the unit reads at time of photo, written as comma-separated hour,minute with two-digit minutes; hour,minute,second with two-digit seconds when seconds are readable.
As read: 12,21
